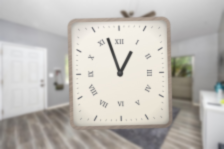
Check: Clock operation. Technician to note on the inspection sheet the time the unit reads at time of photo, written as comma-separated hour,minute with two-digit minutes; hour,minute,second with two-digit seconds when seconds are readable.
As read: 12,57
